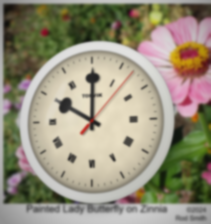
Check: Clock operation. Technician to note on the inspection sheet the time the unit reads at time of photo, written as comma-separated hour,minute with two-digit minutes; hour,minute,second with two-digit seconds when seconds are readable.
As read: 10,00,07
